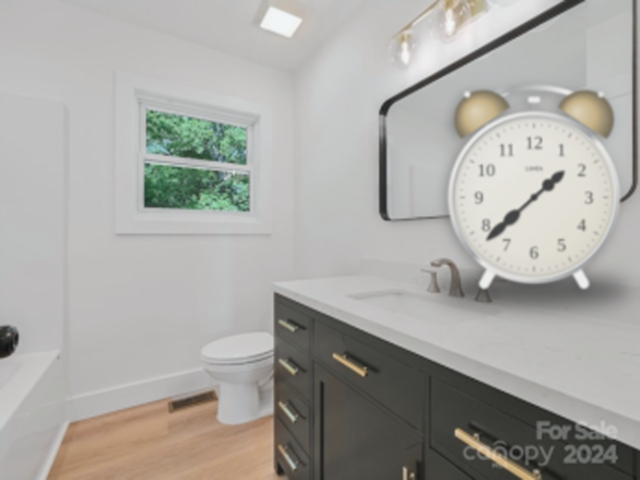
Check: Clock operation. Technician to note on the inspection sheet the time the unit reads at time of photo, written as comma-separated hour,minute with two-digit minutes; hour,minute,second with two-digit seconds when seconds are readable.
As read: 1,38
